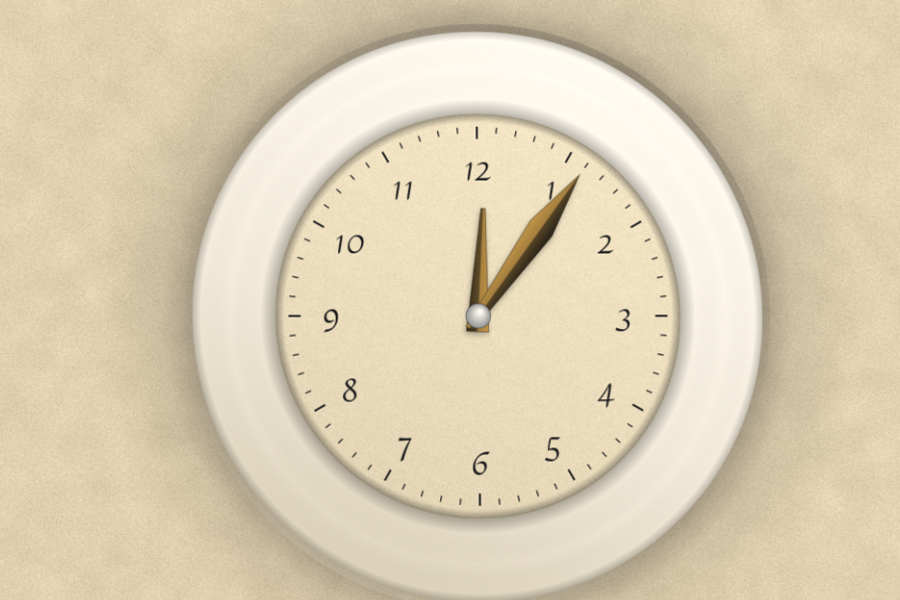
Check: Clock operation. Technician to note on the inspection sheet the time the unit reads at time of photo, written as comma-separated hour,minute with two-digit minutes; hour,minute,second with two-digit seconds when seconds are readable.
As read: 12,06
